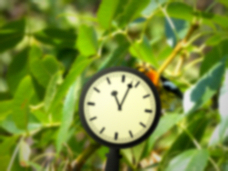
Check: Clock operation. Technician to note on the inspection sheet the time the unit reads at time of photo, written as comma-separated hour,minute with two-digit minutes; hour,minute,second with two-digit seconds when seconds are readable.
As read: 11,03
